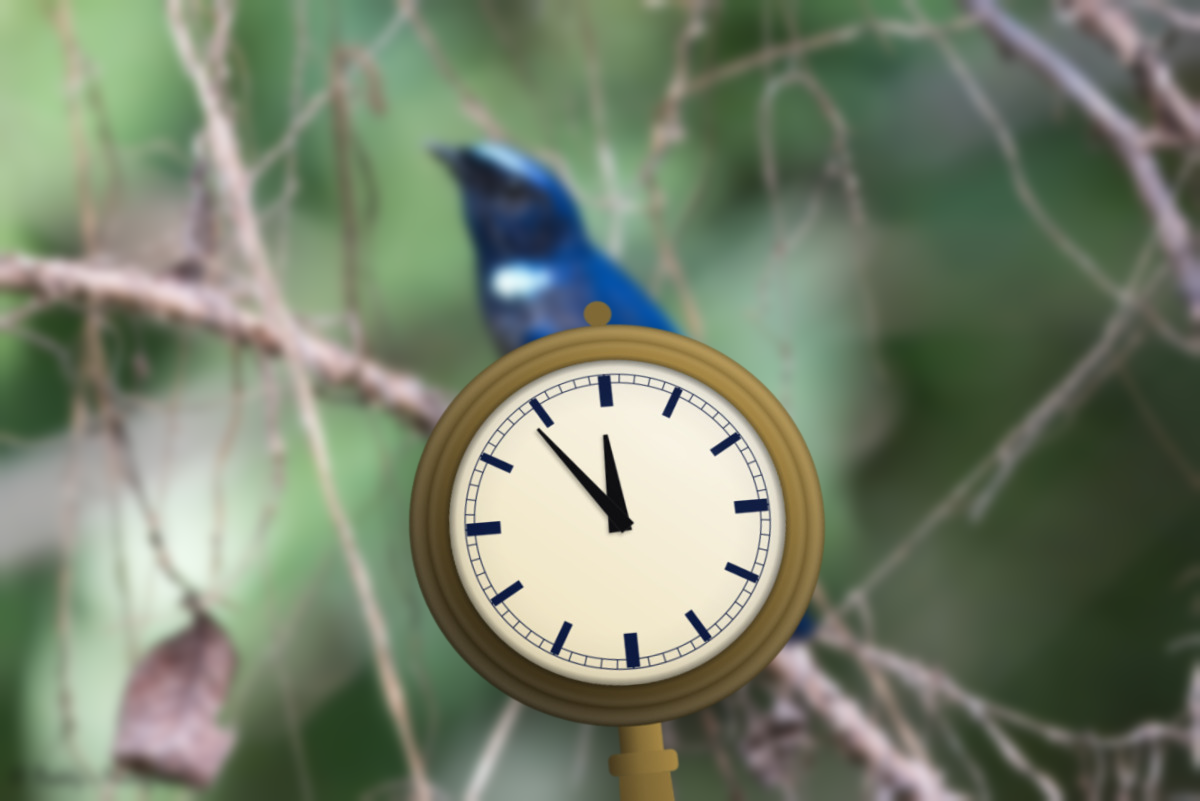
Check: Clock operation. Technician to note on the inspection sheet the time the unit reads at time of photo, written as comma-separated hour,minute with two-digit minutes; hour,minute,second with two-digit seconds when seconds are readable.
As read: 11,54
